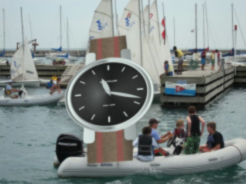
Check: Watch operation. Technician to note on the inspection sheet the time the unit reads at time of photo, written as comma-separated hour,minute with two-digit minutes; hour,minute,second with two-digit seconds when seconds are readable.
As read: 11,18
